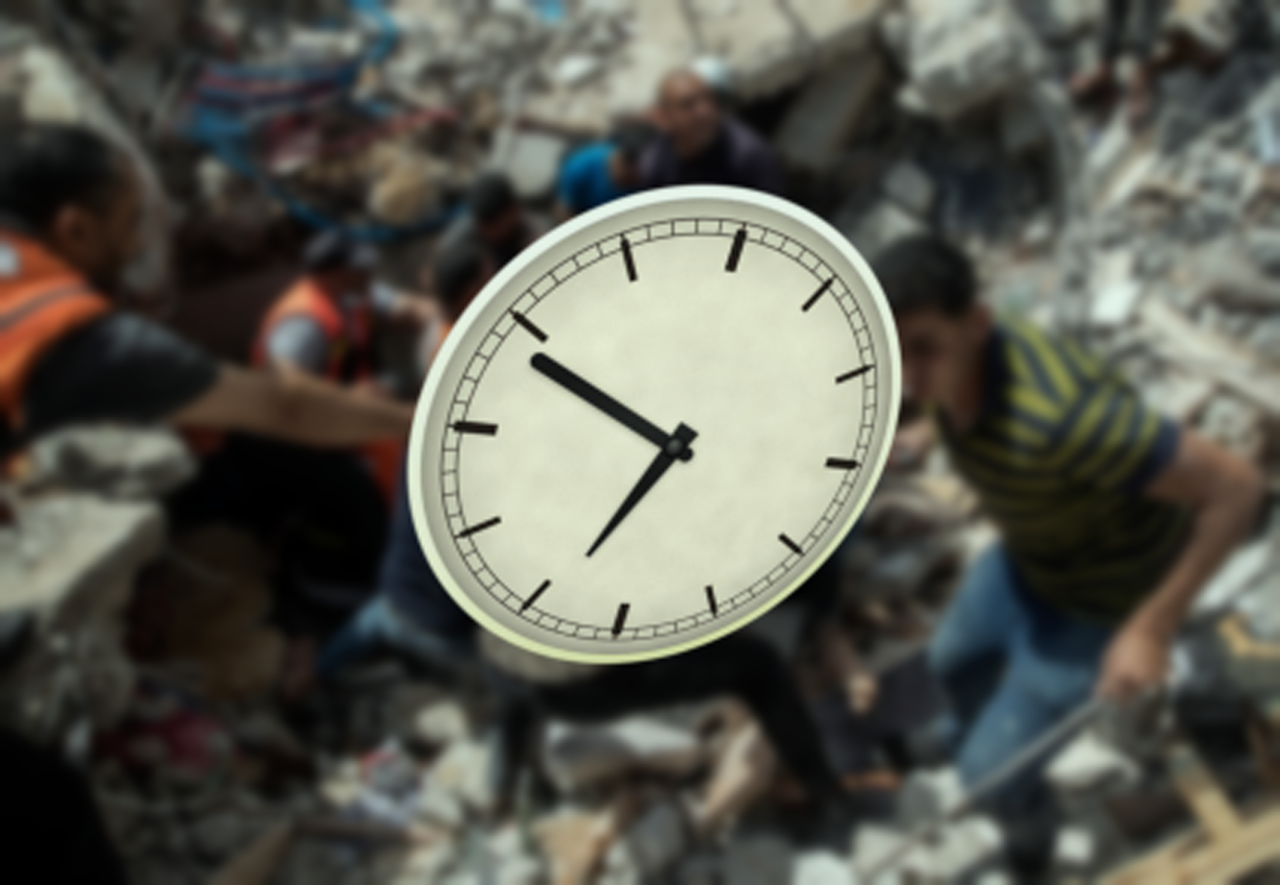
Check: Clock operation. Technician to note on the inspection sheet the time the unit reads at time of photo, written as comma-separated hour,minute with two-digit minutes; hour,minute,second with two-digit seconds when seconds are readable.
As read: 6,49
